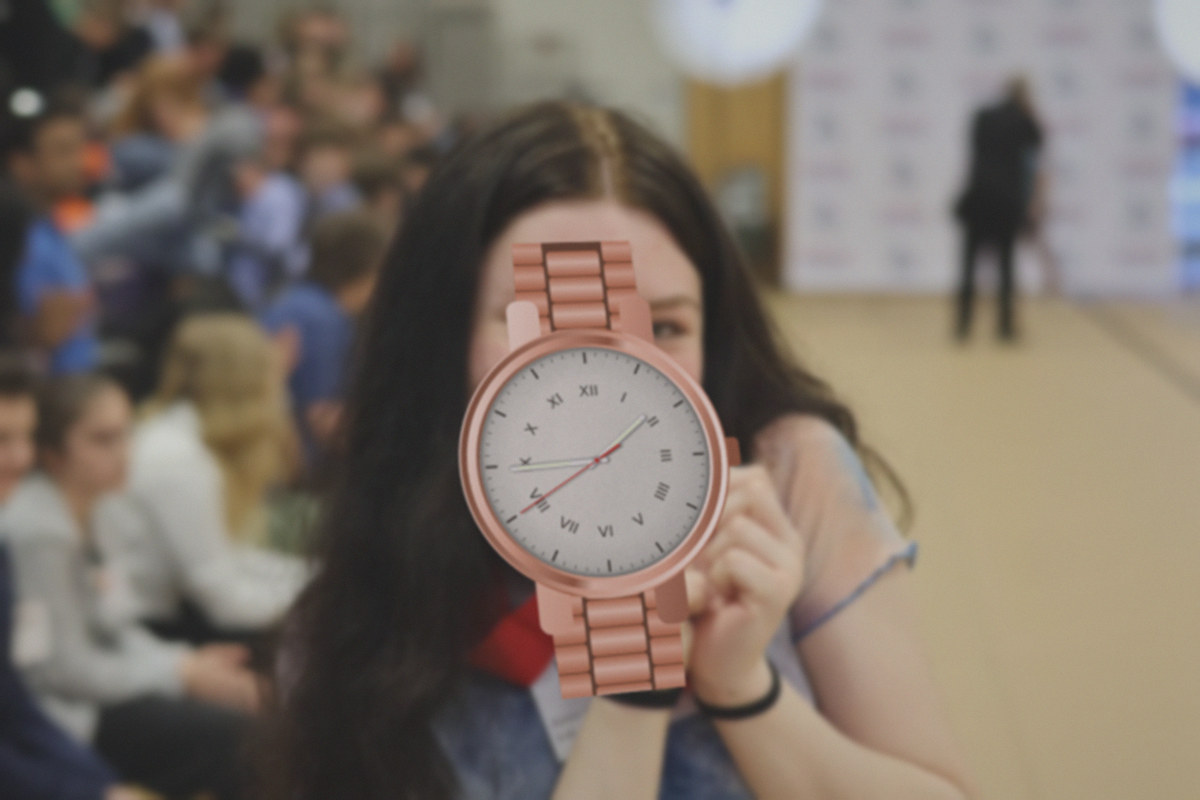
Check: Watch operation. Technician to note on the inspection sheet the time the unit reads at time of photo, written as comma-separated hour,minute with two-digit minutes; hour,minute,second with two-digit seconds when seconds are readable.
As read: 1,44,40
